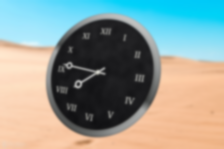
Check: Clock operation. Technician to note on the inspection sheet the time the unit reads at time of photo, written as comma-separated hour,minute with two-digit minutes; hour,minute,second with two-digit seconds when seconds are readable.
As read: 7,46
